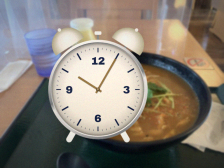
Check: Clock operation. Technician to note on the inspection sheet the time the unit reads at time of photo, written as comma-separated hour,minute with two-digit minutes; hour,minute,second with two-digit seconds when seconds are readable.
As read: 10,05
